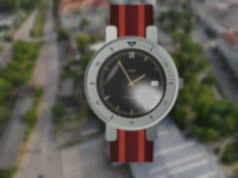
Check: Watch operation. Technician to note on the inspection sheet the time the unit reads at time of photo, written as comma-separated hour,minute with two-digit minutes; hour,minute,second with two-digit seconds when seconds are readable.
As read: 1,55
